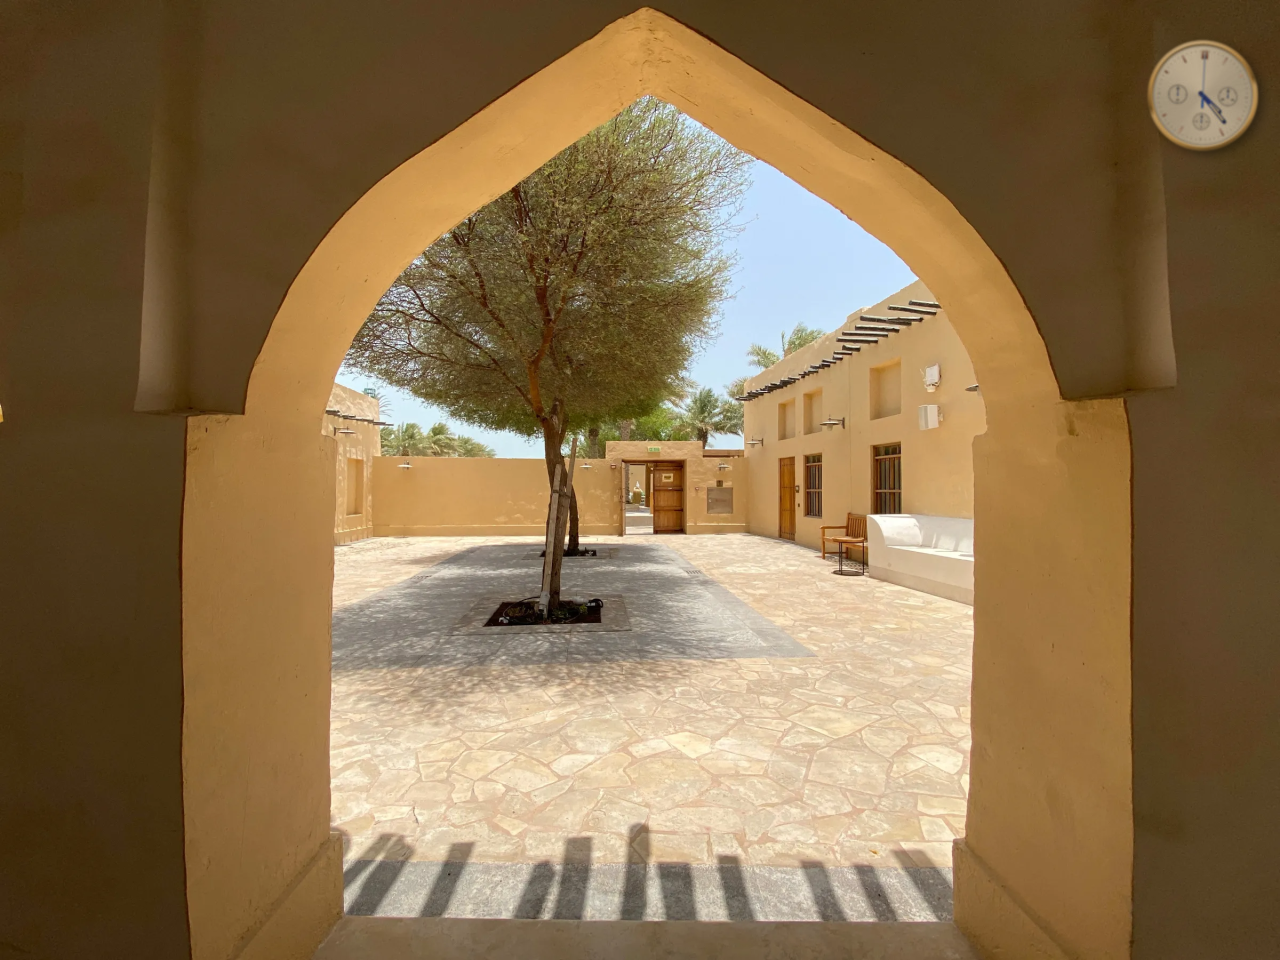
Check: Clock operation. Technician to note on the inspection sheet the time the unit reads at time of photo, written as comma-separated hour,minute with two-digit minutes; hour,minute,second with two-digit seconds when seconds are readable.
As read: 4,23
